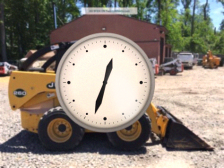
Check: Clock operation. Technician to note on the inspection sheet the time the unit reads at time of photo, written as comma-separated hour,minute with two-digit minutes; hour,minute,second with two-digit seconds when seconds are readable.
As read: 12,33
